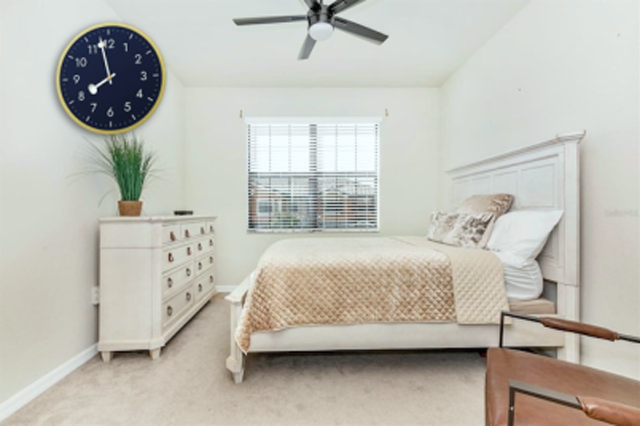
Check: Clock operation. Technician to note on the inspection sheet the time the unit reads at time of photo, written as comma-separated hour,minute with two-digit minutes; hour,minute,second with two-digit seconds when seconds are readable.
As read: 7,58
